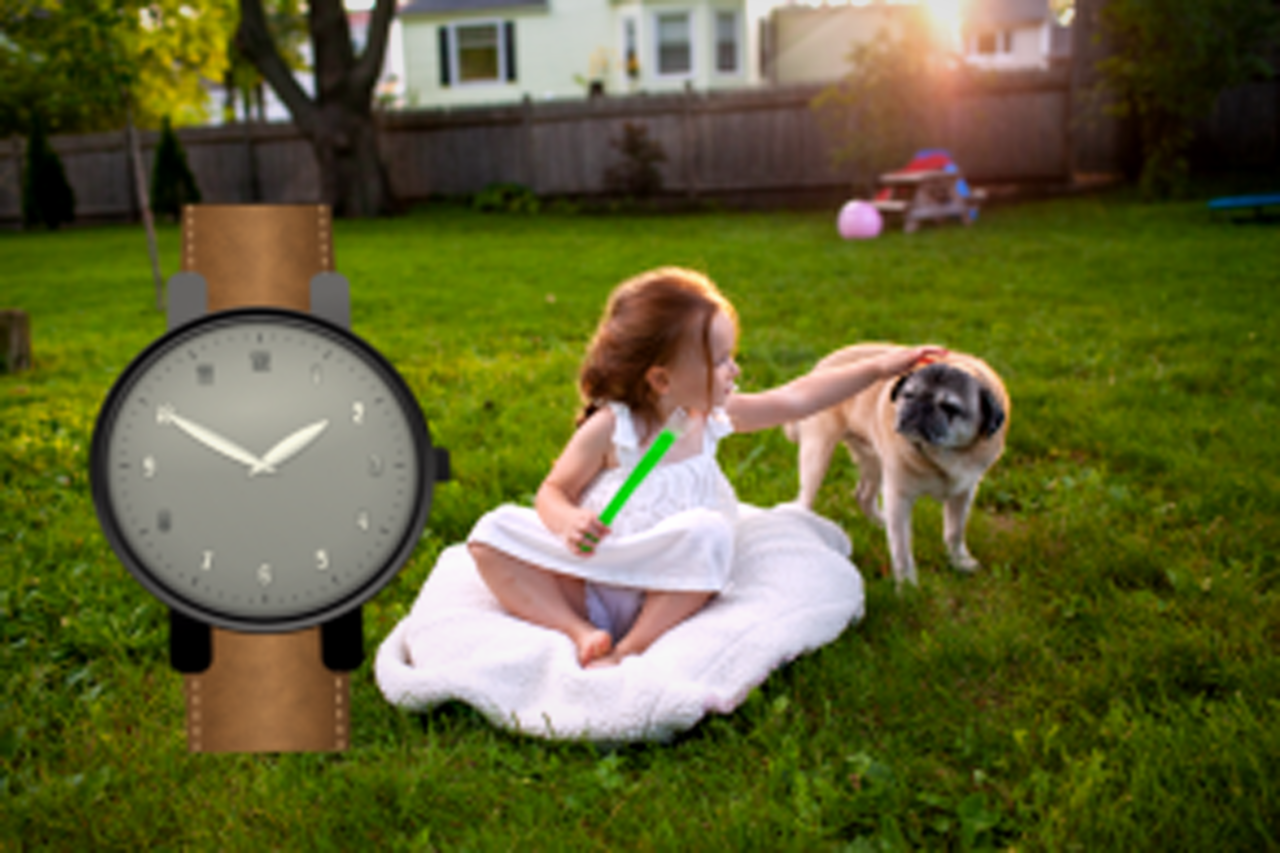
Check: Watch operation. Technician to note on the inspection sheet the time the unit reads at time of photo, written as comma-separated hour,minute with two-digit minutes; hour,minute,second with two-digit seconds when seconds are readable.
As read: 1,50
